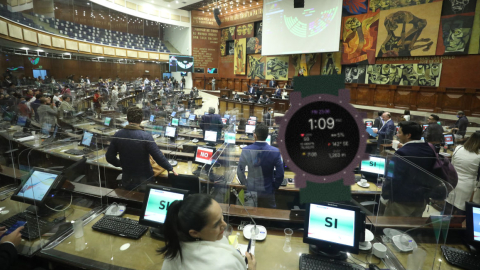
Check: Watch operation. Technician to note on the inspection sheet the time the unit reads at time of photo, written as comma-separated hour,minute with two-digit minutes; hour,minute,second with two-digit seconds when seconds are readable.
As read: 1,09
